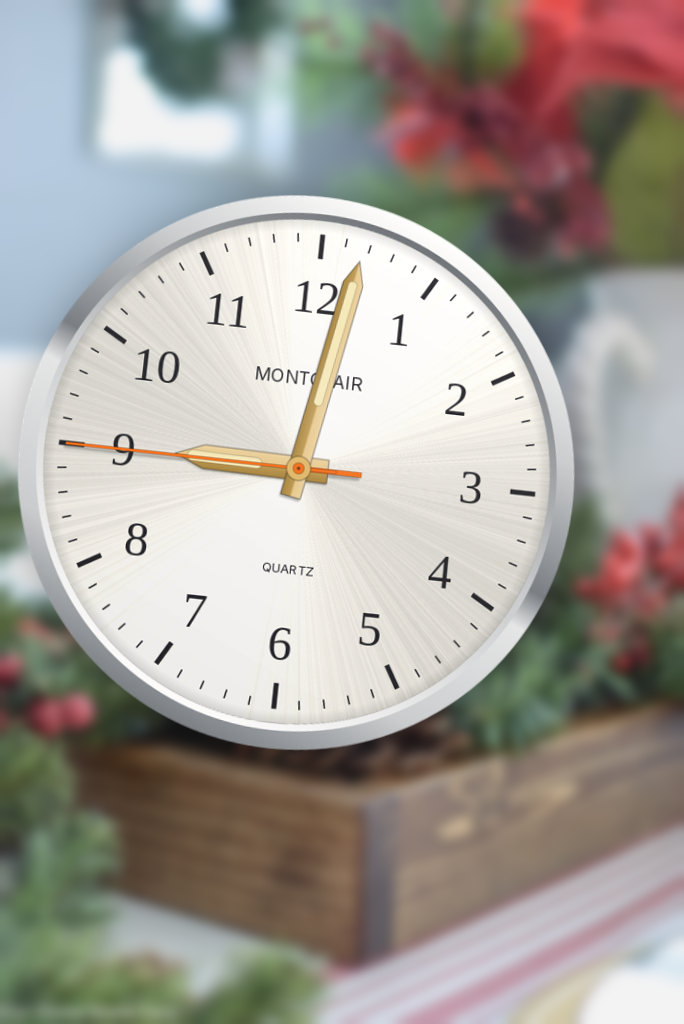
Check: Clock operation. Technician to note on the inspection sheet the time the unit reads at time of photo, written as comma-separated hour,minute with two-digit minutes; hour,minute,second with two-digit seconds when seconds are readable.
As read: 9,01,45
